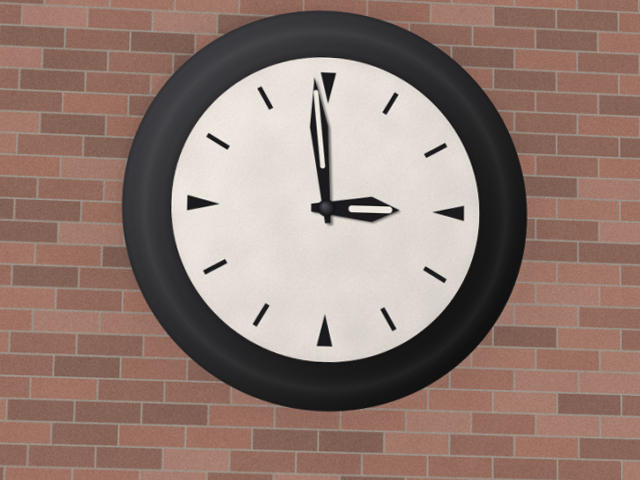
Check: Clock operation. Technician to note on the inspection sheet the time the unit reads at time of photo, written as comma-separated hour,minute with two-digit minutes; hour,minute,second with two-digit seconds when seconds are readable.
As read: 2,59
